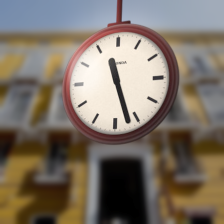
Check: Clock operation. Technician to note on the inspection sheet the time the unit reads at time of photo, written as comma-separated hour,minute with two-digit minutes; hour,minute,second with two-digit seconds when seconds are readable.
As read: 11,27
